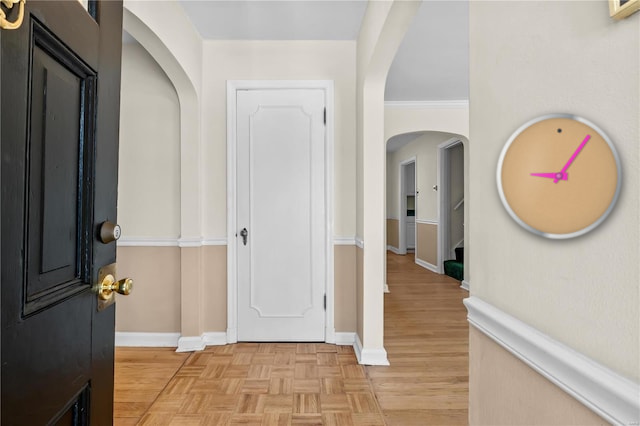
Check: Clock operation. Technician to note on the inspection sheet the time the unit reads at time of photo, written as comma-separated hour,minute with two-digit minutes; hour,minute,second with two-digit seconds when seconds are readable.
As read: 9,06
